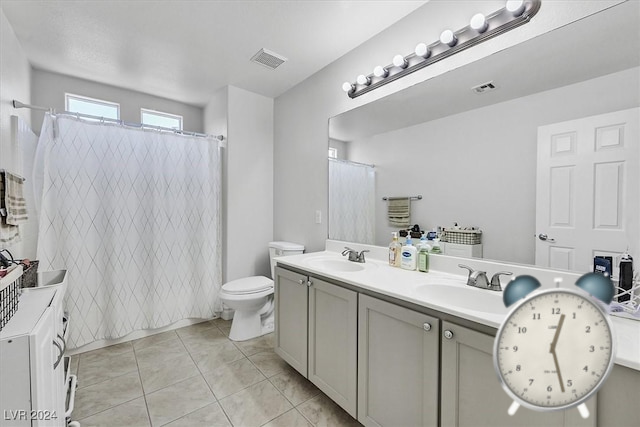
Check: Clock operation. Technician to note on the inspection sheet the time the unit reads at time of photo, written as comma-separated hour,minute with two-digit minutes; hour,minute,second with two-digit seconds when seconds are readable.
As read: 12,27
